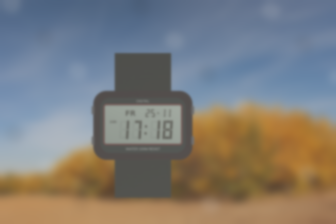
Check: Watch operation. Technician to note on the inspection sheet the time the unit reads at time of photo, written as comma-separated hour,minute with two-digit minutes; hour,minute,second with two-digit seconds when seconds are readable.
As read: 17,18
